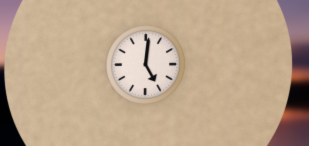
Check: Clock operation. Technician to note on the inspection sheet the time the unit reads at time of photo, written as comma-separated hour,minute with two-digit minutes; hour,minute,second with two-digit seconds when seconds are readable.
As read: 5,01
